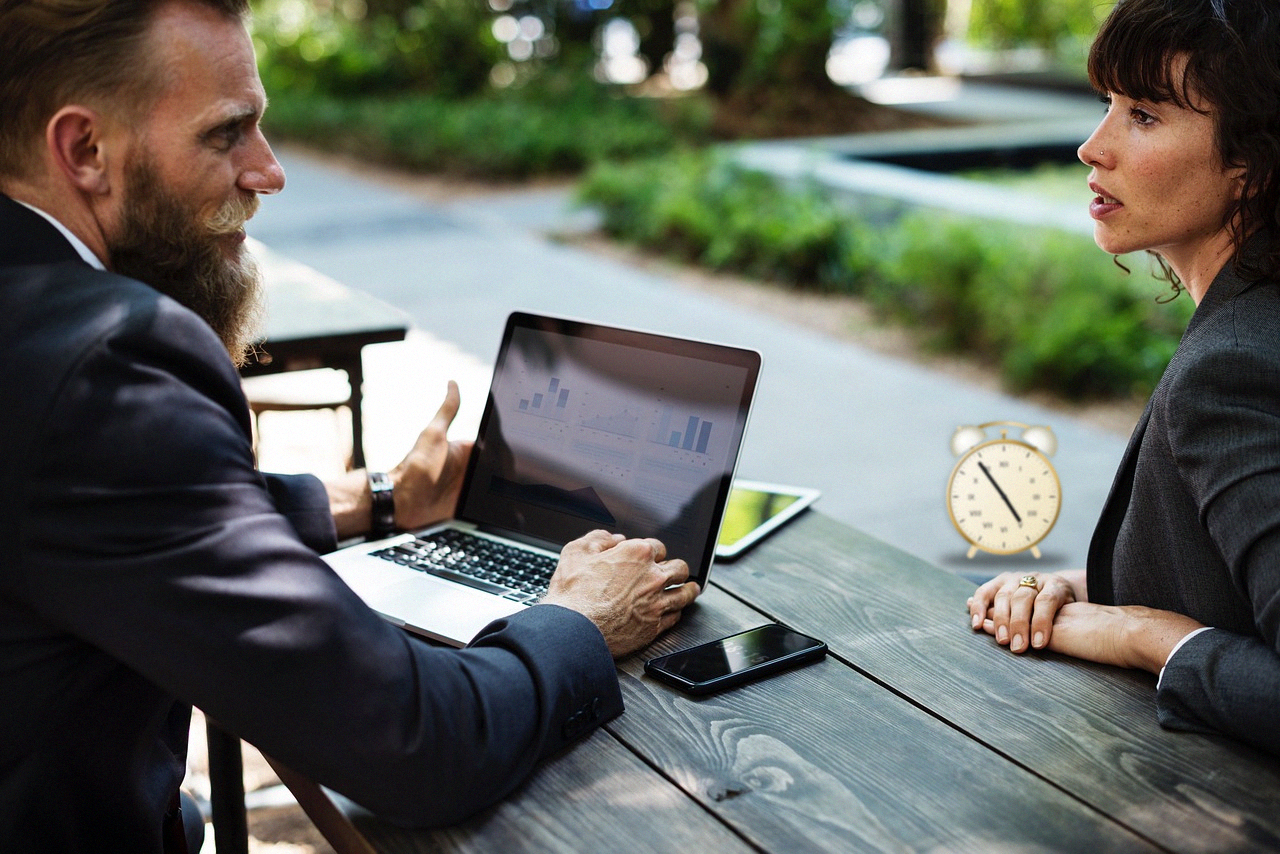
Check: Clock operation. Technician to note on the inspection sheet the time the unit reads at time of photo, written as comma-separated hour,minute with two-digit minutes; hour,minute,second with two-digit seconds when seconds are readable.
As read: 4,54
